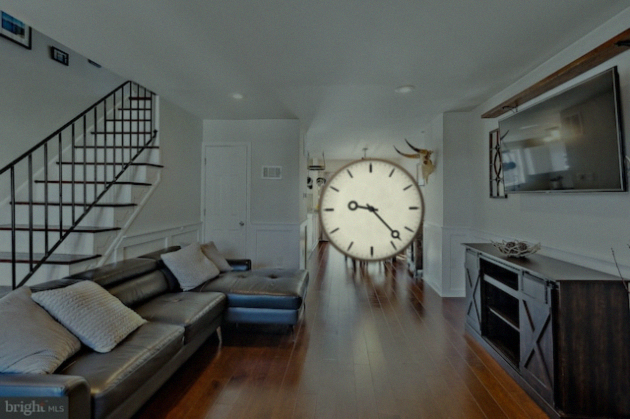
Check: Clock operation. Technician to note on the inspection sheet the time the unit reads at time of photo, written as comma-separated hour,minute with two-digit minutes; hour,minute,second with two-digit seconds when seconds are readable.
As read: 9,23
